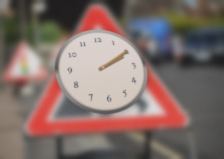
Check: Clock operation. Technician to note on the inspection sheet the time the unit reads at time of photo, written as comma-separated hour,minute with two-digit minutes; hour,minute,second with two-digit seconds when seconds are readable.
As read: 2,10
